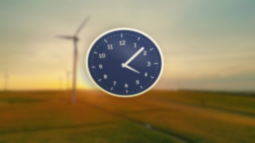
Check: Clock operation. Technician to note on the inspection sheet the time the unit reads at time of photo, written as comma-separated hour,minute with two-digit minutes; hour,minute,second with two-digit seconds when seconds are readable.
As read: 4,08
